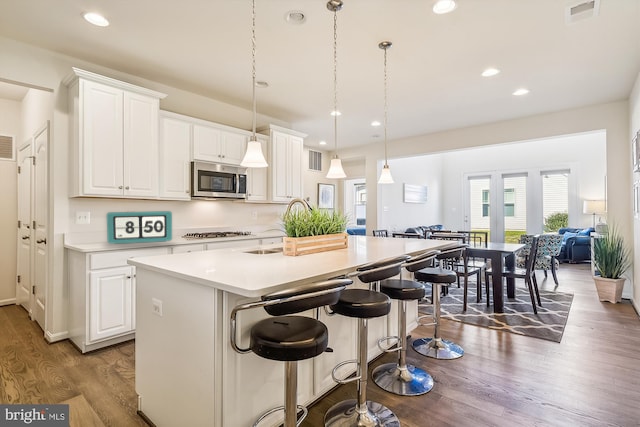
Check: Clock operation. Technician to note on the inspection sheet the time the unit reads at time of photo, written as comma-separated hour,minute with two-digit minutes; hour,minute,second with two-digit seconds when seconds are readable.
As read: 8,50
